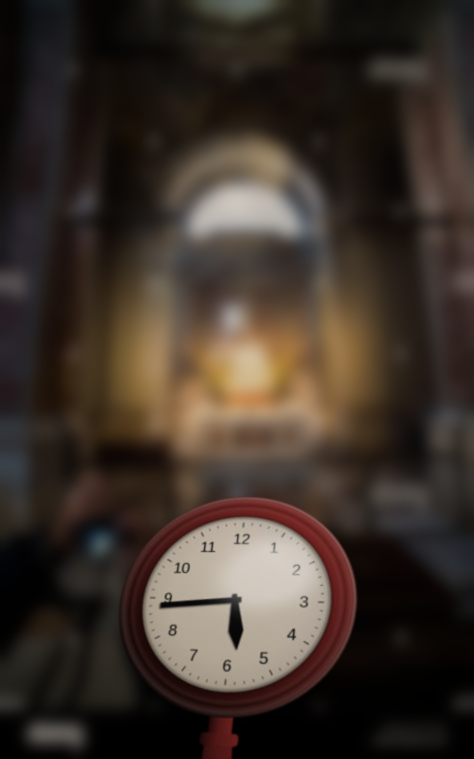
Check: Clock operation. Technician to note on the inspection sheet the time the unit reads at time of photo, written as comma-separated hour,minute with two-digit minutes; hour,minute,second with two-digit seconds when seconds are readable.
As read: 5,44
